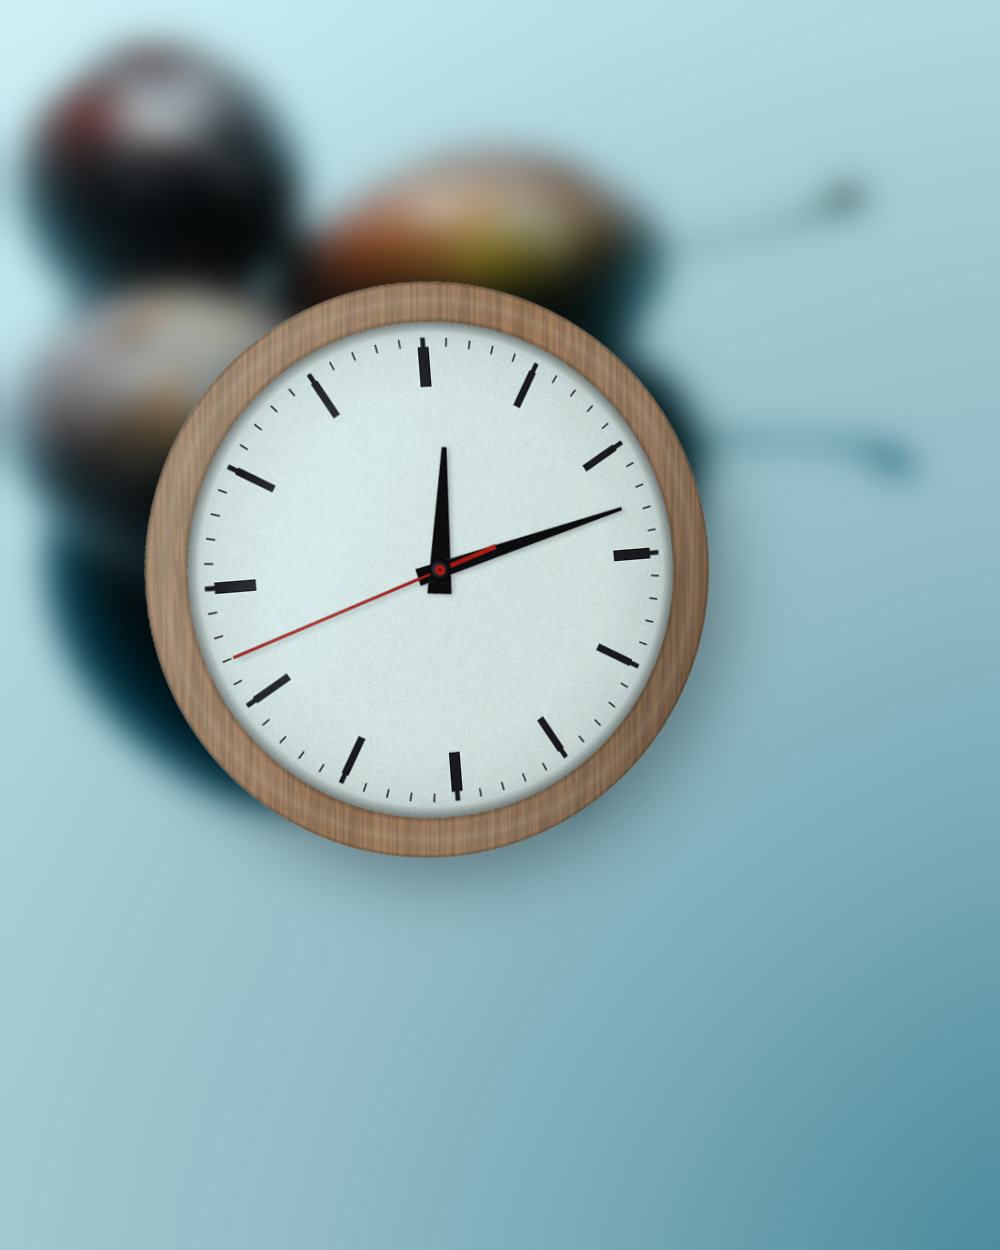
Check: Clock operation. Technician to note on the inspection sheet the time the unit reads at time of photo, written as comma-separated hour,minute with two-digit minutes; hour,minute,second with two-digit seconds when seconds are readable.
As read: 12,12,42
